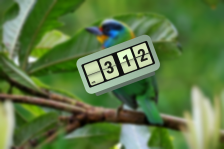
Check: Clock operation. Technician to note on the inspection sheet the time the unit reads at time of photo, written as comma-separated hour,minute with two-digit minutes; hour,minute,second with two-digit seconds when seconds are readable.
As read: 3,12
